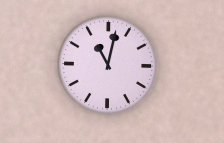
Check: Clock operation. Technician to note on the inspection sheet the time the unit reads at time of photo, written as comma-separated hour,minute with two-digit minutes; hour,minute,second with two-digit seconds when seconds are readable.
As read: 11,02
